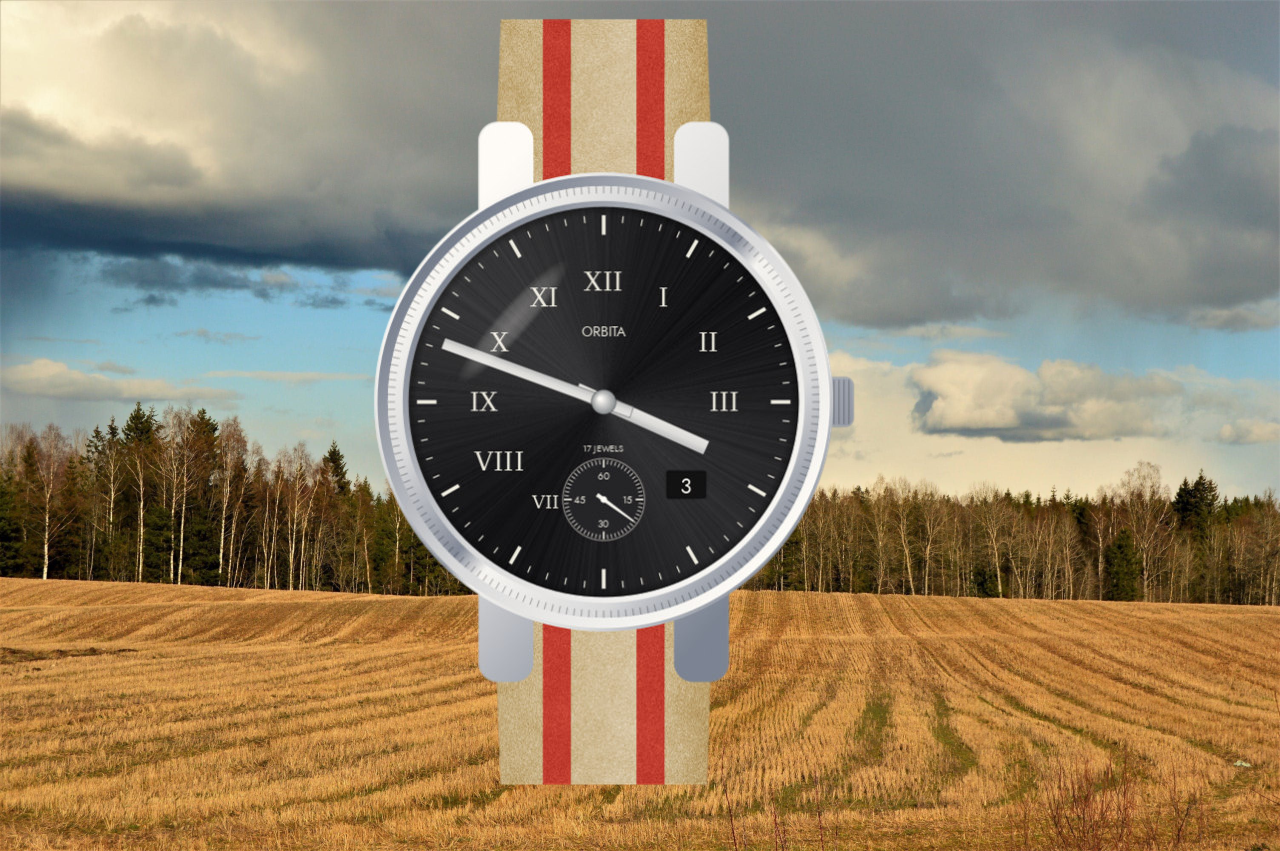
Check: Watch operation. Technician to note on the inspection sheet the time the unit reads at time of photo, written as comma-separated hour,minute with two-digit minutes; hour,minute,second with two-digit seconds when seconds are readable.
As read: 3,48,21
